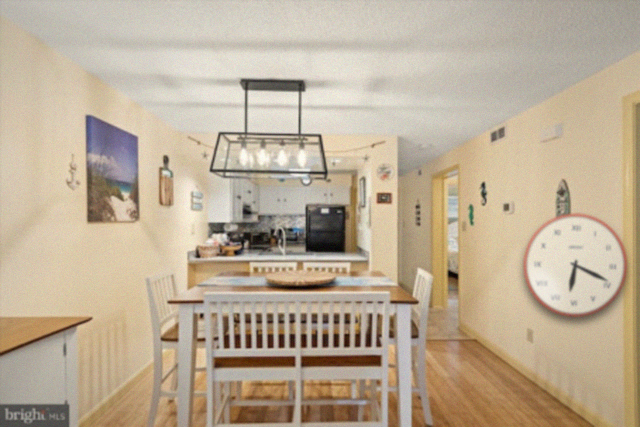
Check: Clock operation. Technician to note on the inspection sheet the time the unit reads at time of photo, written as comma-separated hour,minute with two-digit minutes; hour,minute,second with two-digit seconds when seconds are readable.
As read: 6,19
